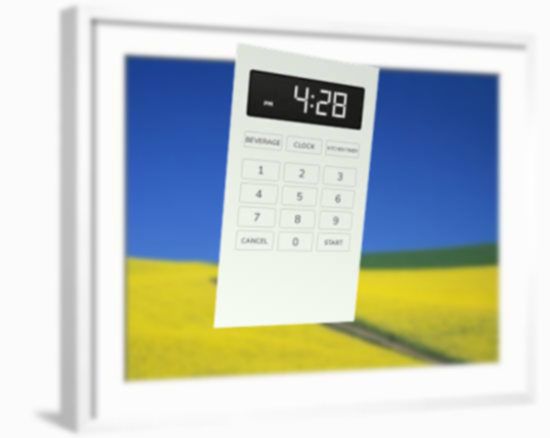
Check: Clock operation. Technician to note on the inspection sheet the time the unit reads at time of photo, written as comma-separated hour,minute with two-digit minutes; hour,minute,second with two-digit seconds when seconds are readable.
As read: 4,28
